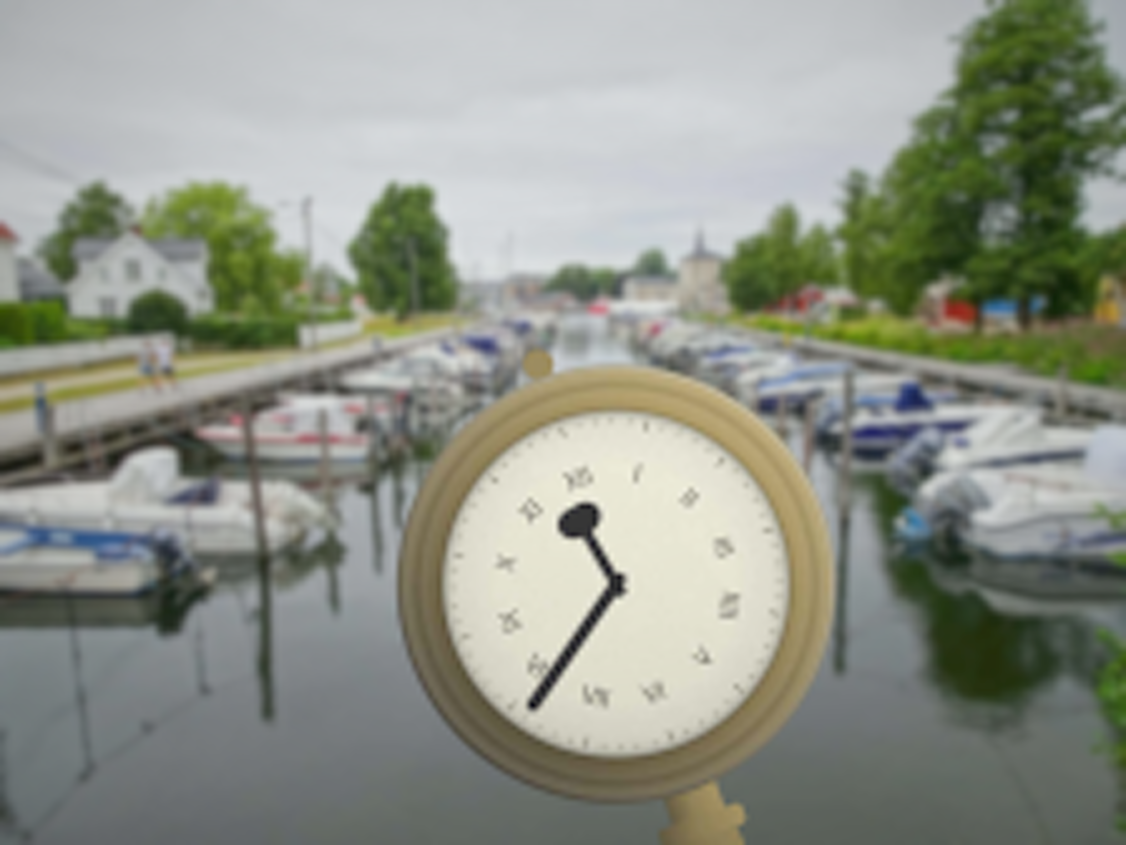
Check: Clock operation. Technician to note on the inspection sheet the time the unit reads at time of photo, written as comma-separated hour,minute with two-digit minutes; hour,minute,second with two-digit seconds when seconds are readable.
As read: 11,39
